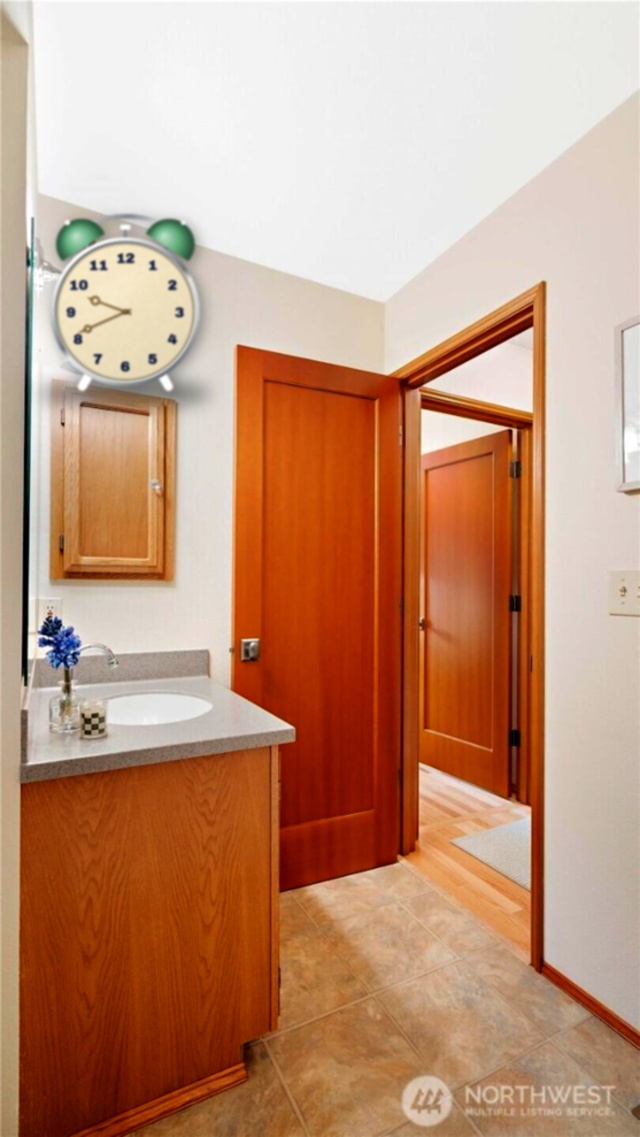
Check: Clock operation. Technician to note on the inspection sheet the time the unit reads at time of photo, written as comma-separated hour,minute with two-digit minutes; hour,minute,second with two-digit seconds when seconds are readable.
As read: 9,41
